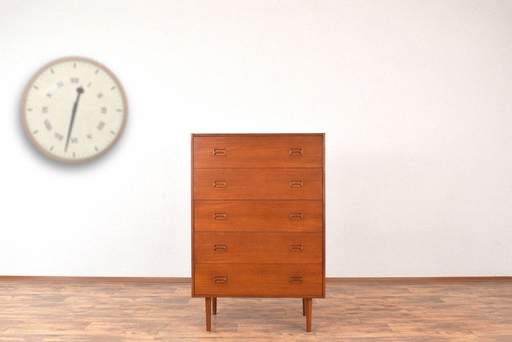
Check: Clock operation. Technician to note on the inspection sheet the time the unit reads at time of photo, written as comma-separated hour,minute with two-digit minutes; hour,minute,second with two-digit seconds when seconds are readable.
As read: 12,32
